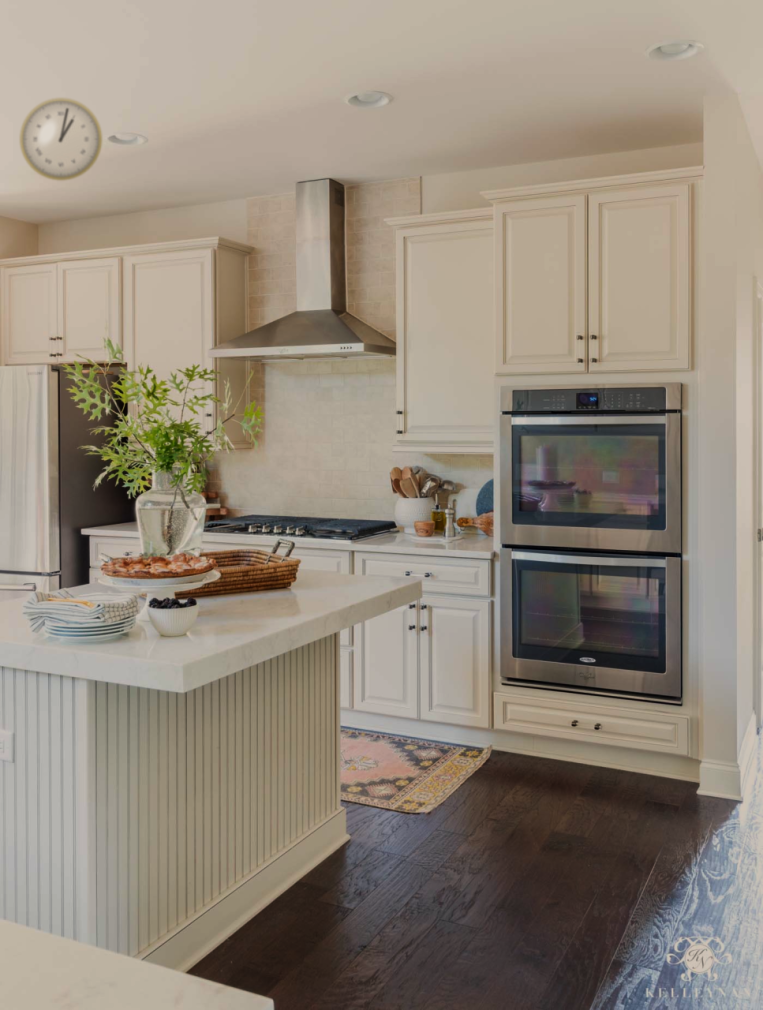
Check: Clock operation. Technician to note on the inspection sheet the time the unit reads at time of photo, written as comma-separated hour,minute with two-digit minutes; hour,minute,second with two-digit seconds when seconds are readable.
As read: 1,02
